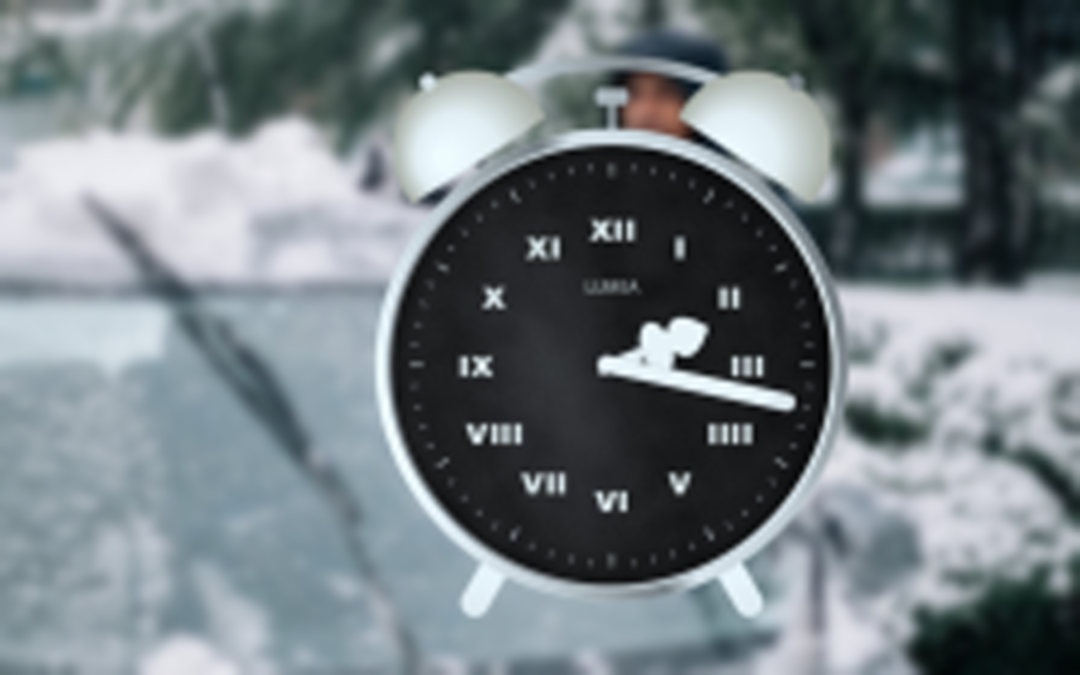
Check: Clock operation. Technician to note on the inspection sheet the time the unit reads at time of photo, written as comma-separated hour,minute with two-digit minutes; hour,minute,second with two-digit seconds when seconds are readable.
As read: 2,17
